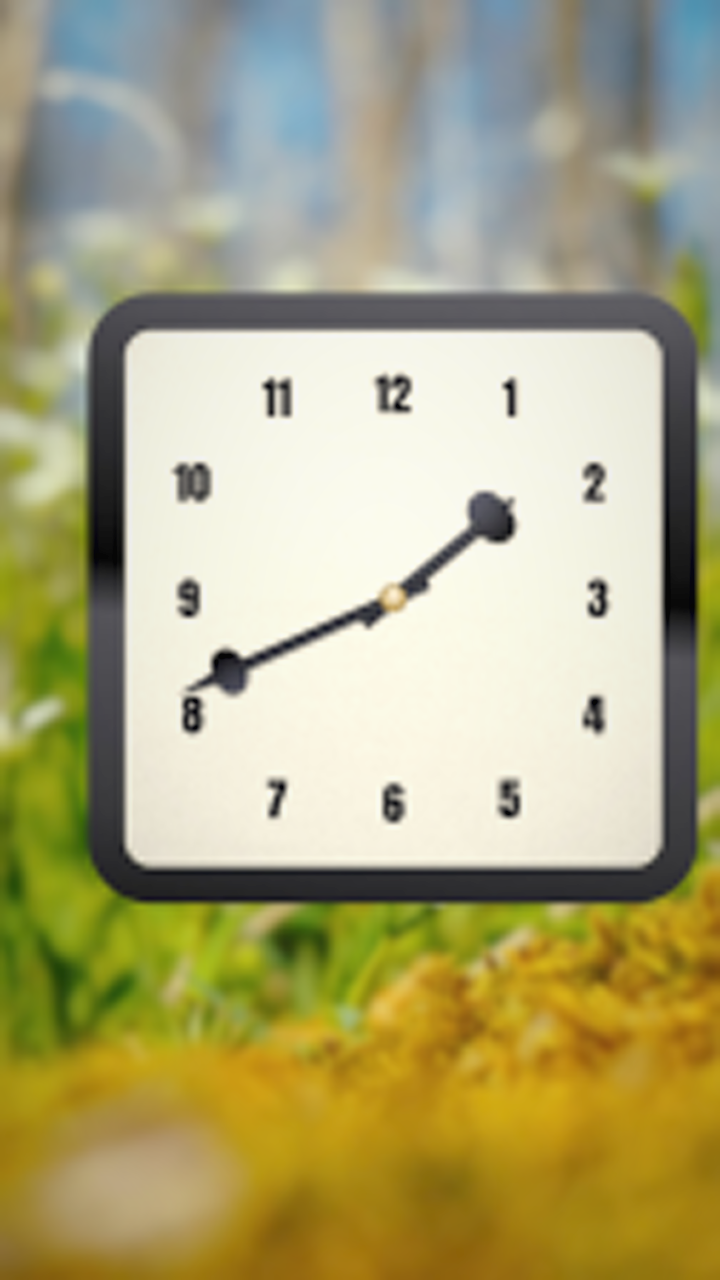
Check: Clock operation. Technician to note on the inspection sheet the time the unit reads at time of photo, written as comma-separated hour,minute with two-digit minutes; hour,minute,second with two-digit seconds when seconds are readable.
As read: 1,41
